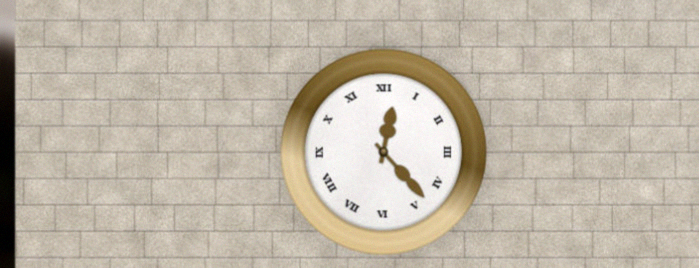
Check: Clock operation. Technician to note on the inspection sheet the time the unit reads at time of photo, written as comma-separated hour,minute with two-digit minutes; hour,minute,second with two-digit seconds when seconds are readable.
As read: 12,23
